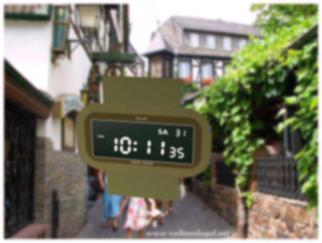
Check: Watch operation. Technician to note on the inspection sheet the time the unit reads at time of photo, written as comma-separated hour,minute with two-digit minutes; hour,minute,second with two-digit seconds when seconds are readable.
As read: 10,11,35
